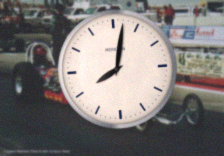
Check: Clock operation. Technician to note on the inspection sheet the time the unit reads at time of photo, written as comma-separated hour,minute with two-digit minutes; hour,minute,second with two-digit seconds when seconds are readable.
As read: 8,02
